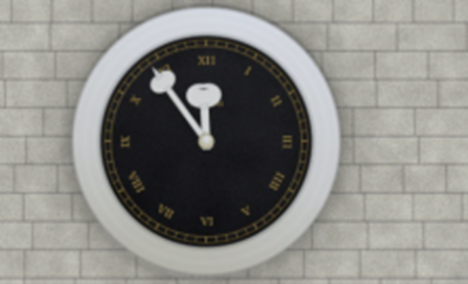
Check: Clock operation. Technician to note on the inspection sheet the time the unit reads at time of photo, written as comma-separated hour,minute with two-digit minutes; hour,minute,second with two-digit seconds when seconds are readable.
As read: 11,54
